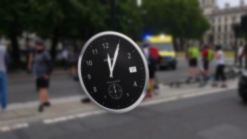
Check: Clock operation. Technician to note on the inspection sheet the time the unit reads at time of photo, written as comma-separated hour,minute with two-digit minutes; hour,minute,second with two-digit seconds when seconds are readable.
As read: 12,05
